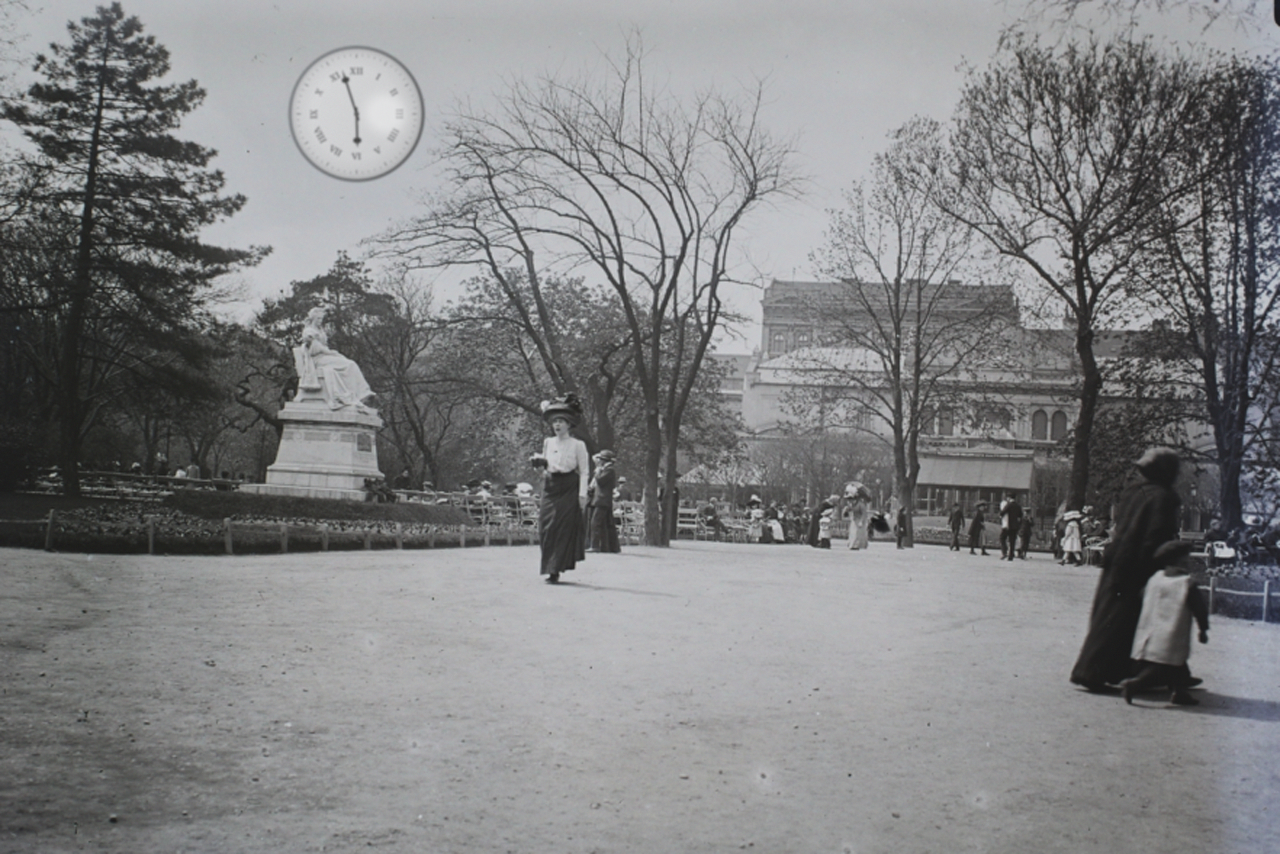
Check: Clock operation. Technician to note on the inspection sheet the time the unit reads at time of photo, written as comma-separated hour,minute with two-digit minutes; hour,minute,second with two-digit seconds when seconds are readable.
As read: 5,57
